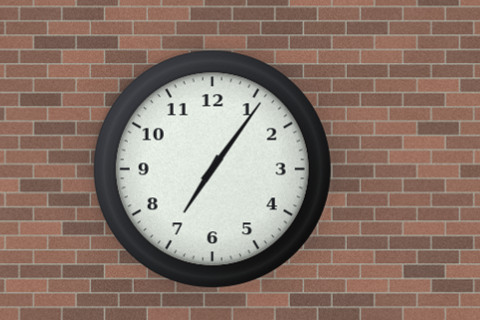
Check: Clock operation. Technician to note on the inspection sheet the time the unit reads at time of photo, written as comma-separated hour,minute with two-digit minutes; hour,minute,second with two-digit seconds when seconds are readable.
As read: 7,06
